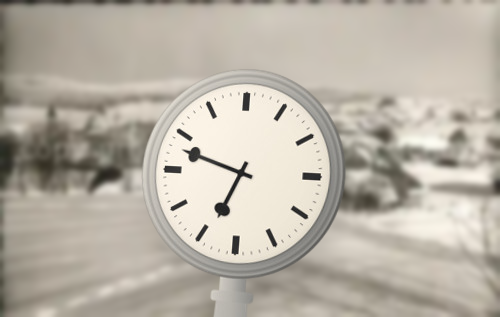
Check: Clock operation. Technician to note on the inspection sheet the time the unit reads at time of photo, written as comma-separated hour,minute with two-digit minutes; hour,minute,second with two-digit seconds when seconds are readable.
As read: 6,48
